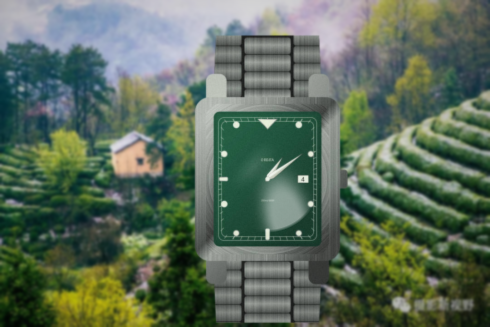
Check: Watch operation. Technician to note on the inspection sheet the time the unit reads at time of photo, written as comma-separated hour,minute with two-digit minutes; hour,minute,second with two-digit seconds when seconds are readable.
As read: 1,09
